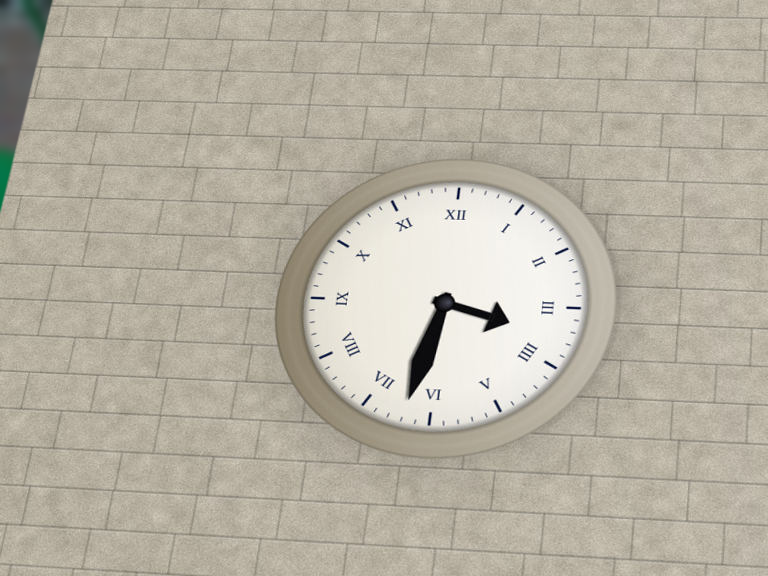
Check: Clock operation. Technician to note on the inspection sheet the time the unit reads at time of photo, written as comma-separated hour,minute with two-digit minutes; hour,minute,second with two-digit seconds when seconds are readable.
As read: 3,32
